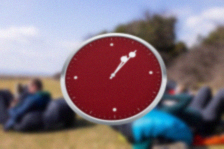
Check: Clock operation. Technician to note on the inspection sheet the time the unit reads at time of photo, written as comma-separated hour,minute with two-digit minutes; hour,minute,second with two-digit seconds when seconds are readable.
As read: 1,07
